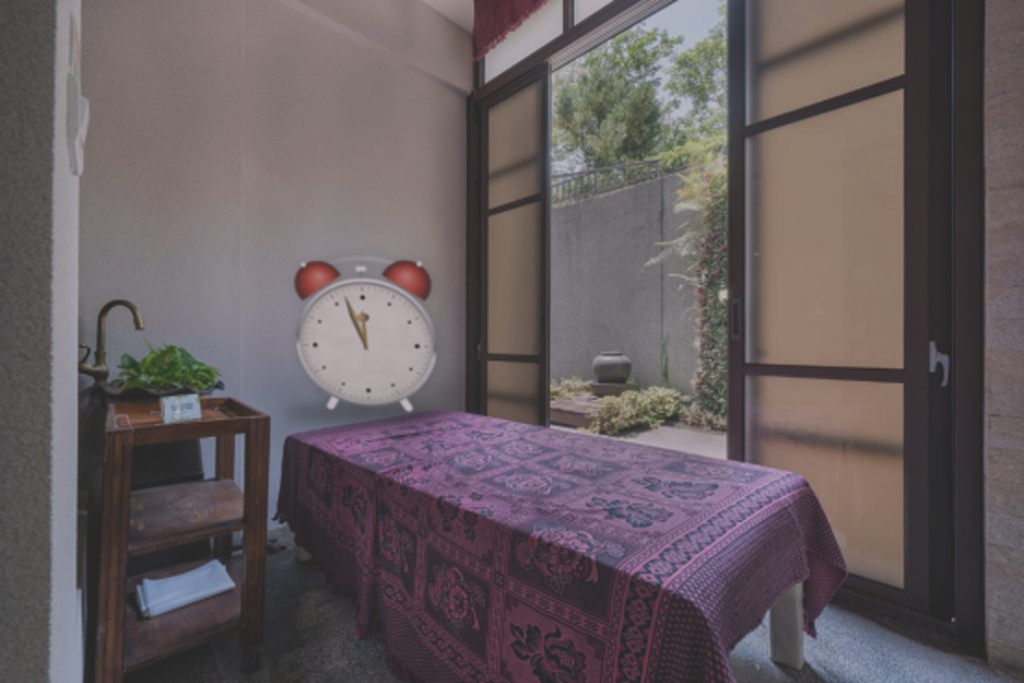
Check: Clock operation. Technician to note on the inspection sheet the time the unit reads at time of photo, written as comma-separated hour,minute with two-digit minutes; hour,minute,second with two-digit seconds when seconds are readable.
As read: 11,57
